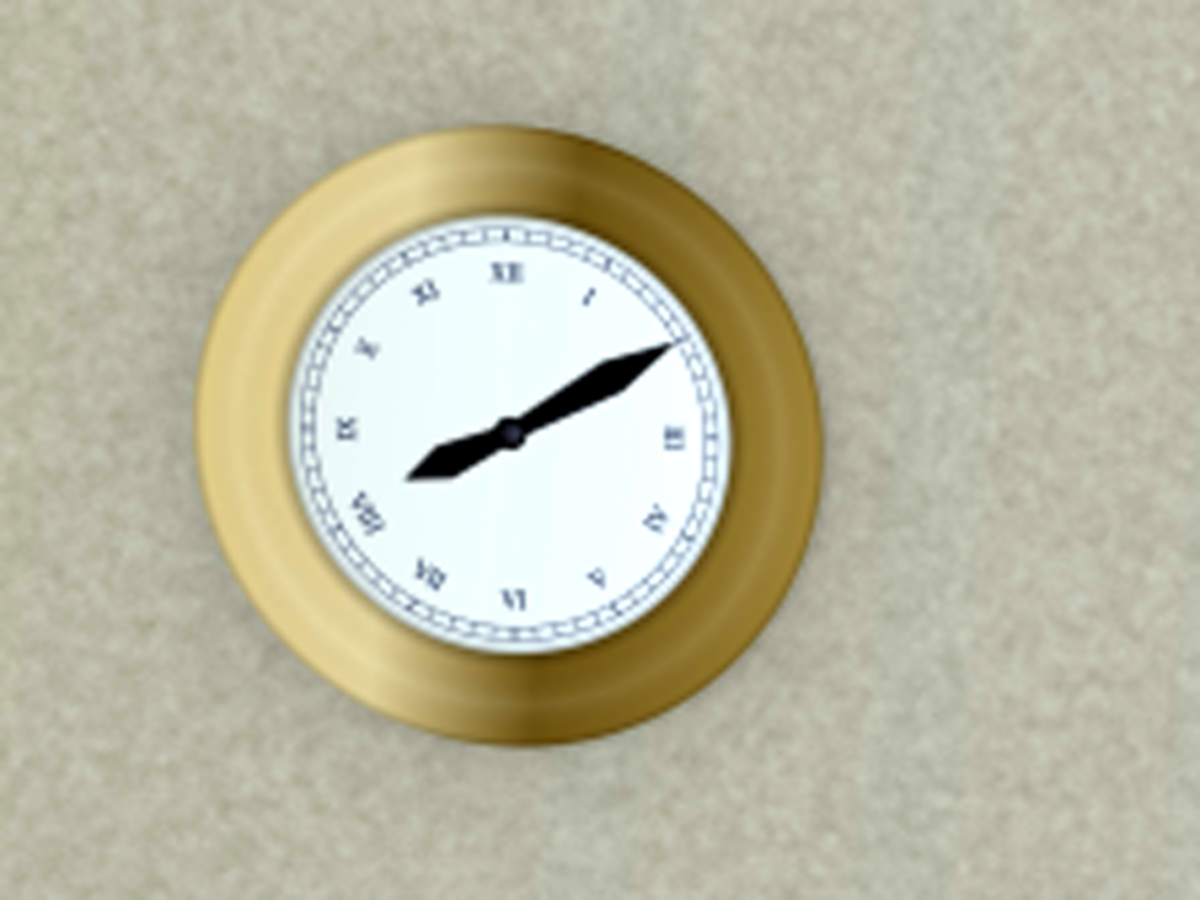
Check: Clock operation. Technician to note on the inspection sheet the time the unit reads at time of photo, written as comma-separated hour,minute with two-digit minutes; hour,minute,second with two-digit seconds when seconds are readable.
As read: 8,10
